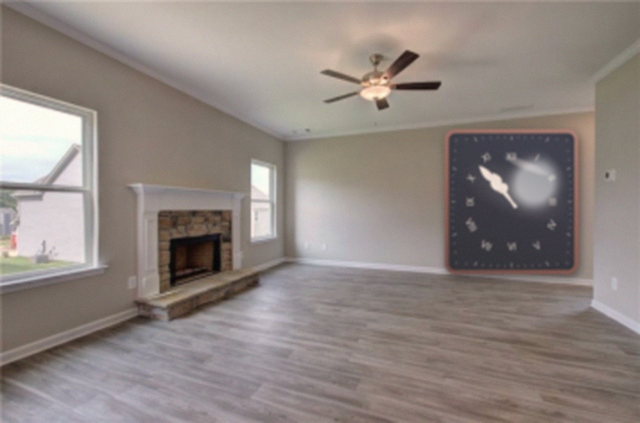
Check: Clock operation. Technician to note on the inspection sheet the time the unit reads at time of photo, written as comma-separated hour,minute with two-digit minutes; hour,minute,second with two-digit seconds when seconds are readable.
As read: 10,53
